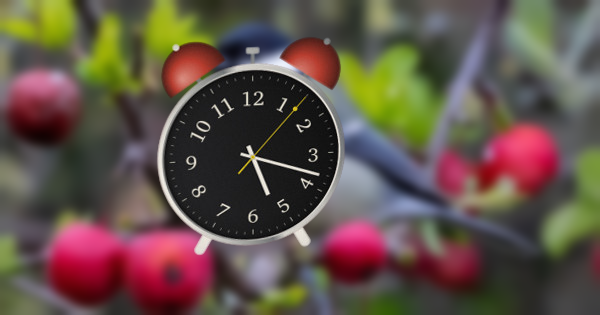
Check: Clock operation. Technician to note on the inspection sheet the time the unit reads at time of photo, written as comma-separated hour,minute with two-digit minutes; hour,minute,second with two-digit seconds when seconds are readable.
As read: 5,18,07
